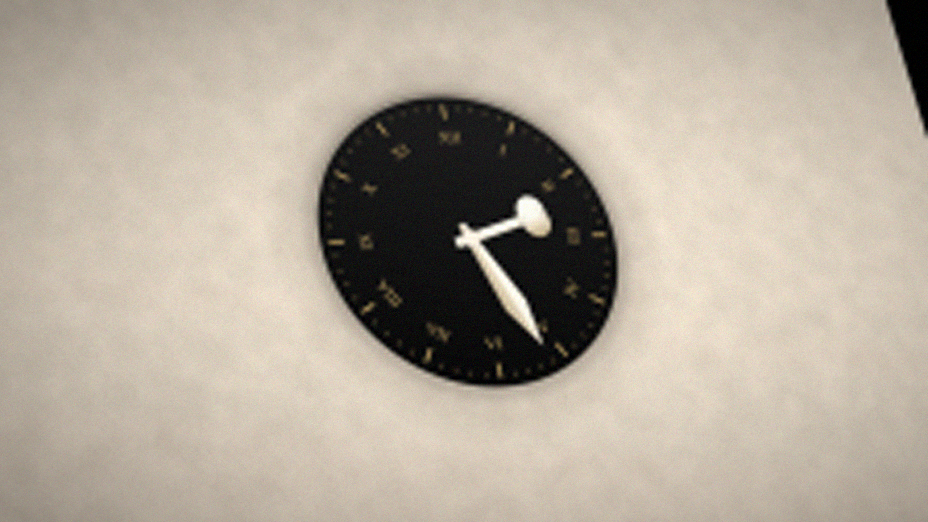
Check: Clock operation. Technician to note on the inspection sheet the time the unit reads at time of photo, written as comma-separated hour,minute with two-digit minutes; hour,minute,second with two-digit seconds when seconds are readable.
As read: 2,26
